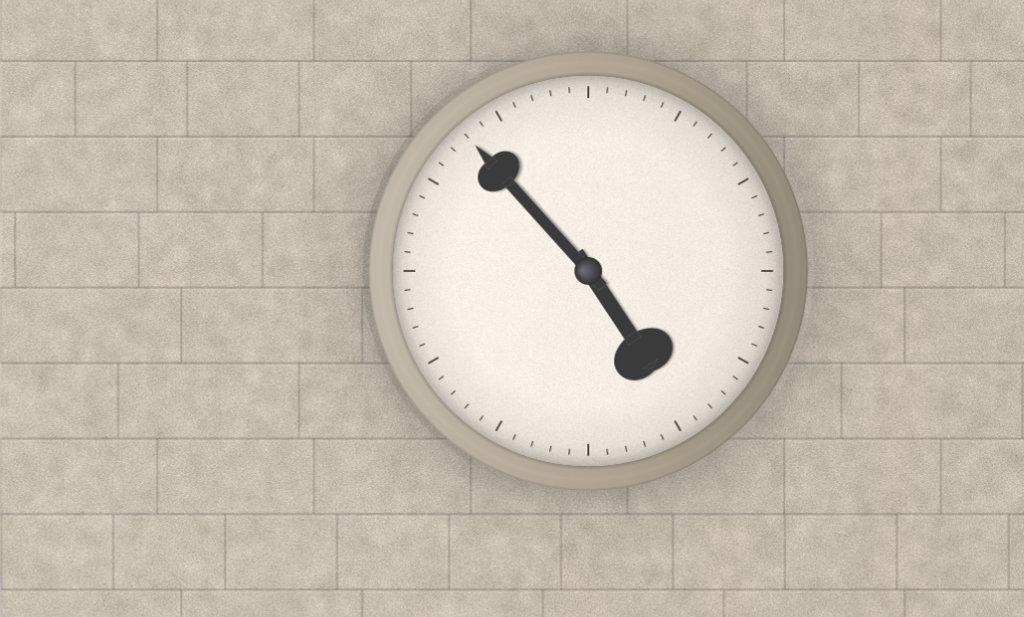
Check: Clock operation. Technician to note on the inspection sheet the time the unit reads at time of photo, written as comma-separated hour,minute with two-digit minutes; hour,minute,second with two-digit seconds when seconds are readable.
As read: 4,53
